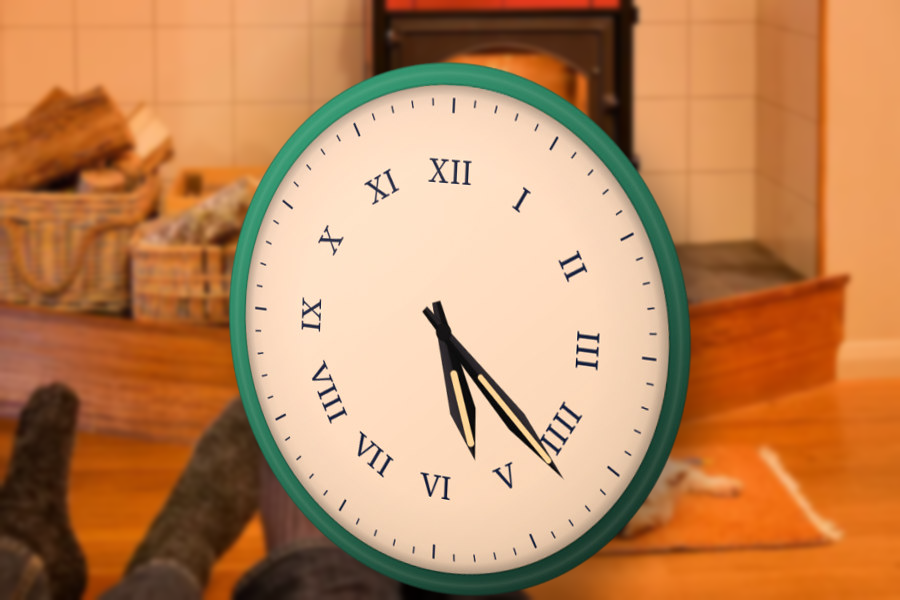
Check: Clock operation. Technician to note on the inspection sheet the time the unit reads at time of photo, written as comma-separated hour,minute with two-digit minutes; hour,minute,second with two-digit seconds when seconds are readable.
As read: 5,22
